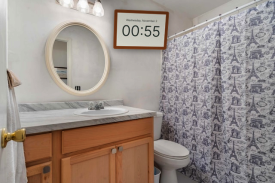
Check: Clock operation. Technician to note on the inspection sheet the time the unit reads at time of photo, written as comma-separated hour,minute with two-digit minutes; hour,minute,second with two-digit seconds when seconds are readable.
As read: 0,55
